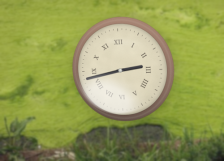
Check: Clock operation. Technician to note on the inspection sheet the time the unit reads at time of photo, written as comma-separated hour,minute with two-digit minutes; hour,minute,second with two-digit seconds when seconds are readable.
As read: 2,43
